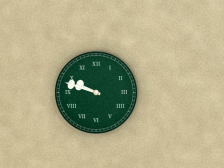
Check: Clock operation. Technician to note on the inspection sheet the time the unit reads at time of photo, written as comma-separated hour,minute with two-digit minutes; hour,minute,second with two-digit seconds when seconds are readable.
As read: 9,48
